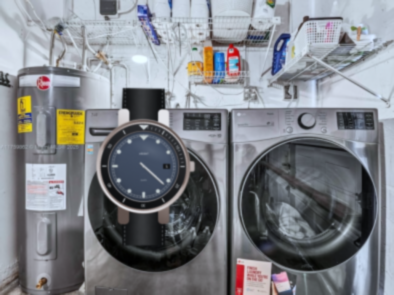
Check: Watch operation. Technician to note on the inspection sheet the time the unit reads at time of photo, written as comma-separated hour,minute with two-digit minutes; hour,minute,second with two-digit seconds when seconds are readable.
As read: 4,22
